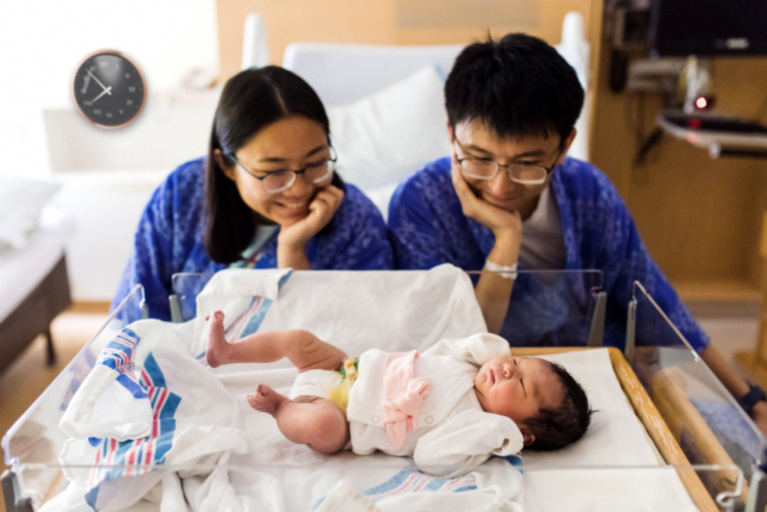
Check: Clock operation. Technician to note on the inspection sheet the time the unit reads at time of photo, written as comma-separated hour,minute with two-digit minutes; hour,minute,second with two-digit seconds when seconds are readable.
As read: 7,53
